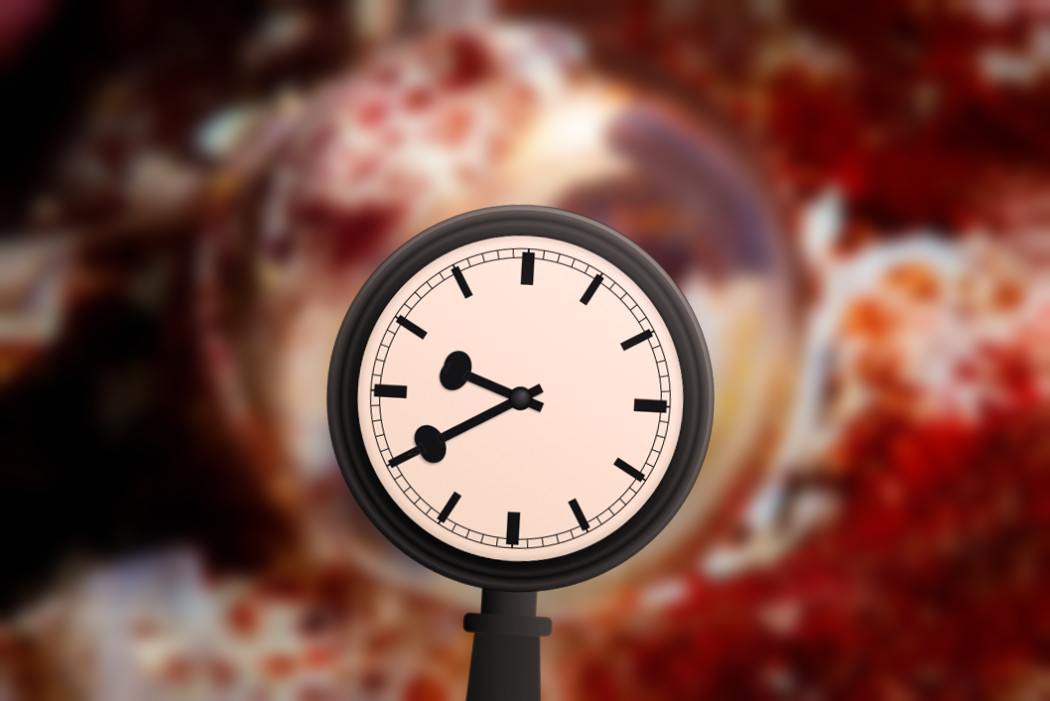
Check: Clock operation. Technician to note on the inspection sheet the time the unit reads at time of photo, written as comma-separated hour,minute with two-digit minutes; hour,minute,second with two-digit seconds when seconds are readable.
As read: 9,40
